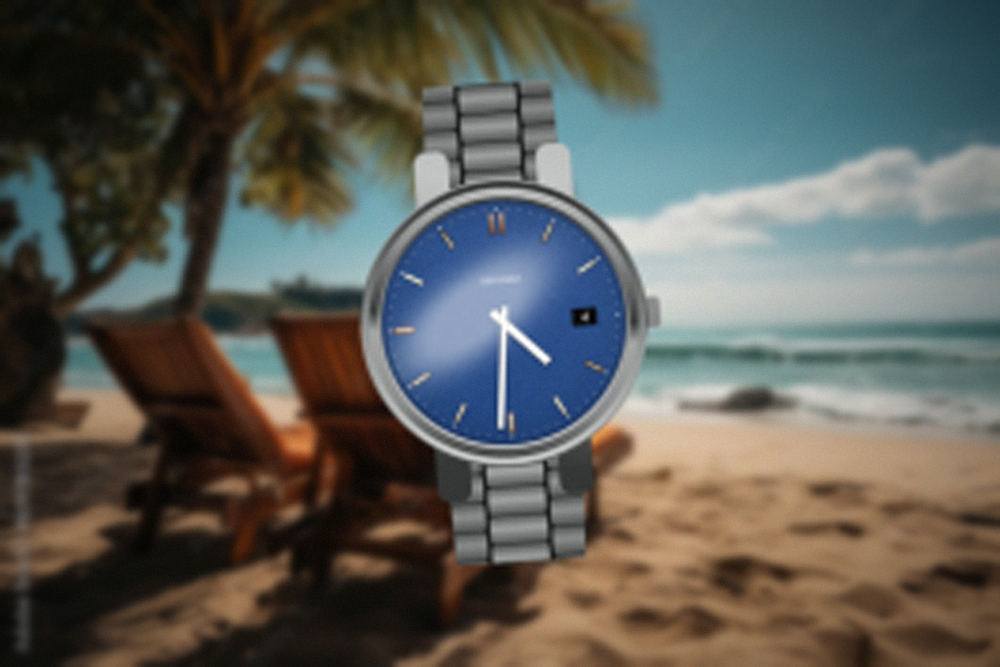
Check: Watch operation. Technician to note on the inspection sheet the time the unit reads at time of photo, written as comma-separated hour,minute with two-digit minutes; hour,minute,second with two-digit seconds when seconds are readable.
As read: 4,31
